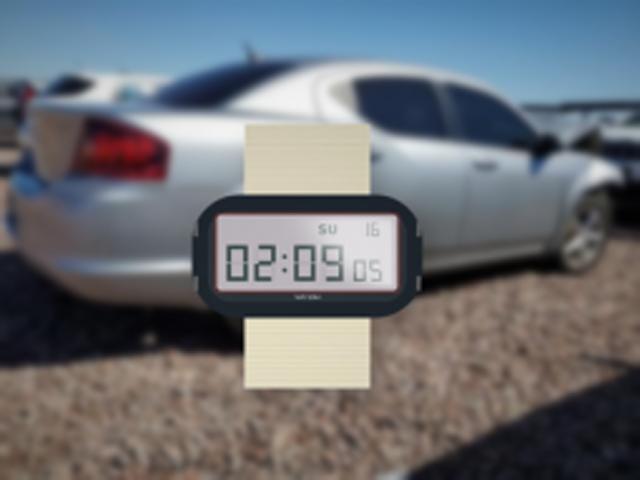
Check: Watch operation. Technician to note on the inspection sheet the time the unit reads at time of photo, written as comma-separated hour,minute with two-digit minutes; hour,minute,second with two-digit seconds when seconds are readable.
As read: 2,09,05
